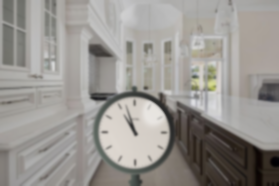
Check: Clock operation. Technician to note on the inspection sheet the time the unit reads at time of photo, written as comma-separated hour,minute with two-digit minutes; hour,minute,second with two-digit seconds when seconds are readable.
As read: 10,57
